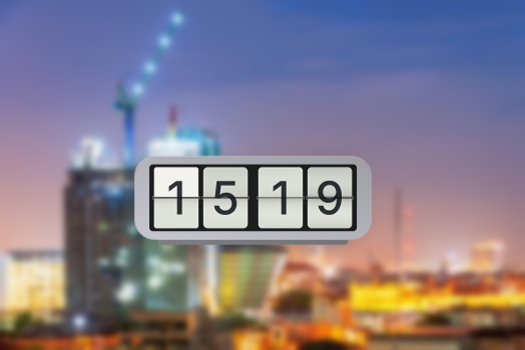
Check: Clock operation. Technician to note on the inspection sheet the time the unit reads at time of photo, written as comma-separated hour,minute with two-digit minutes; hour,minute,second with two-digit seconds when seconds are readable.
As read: 15,19
